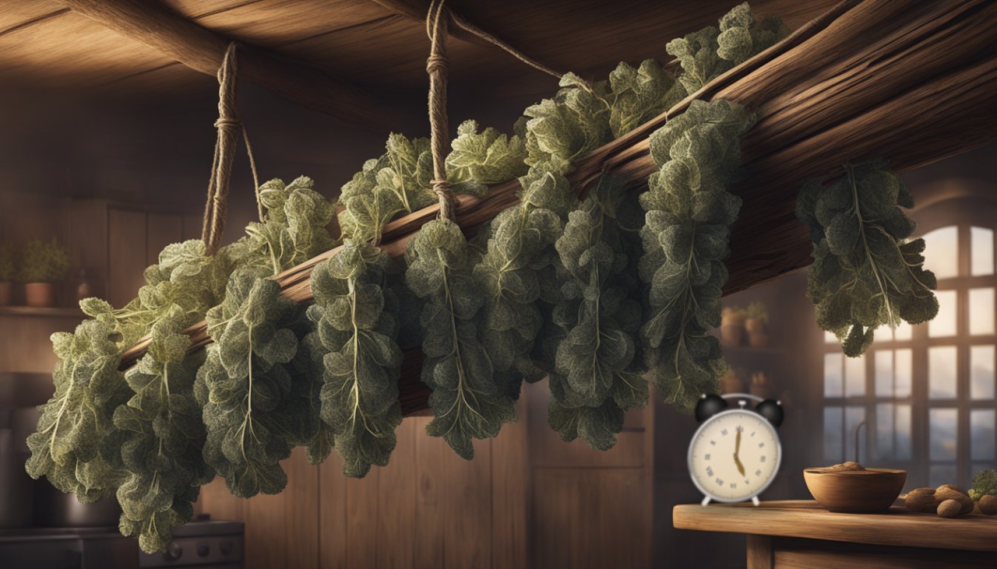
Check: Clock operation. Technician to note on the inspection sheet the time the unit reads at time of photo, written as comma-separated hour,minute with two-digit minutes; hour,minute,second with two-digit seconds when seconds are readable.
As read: 5,00
